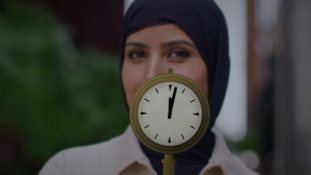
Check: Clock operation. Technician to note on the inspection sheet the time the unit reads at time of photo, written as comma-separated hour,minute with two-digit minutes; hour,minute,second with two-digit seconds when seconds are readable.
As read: 12,02
